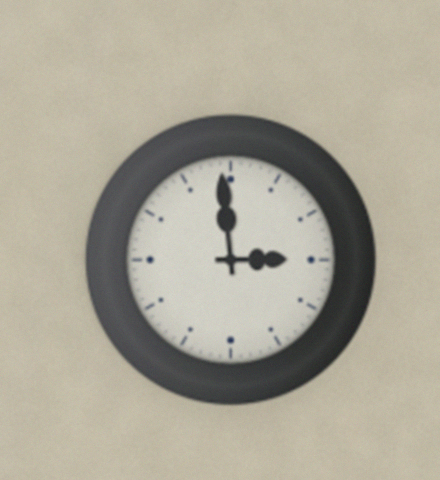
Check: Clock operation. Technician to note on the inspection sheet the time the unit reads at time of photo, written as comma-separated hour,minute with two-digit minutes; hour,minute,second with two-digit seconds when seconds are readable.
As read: 2,59
